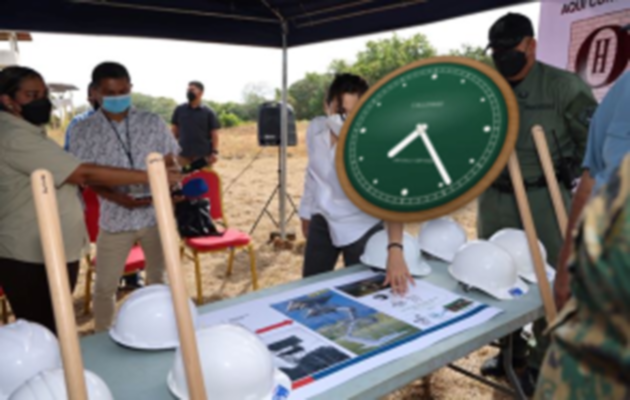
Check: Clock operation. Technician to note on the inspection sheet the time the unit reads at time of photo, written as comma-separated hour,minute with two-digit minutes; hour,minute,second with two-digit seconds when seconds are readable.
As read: 7,24
